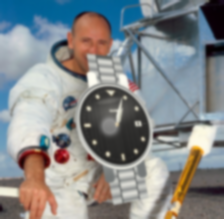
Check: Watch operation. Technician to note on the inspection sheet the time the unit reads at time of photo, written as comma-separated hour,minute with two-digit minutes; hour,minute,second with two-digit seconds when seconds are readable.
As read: 1,04
